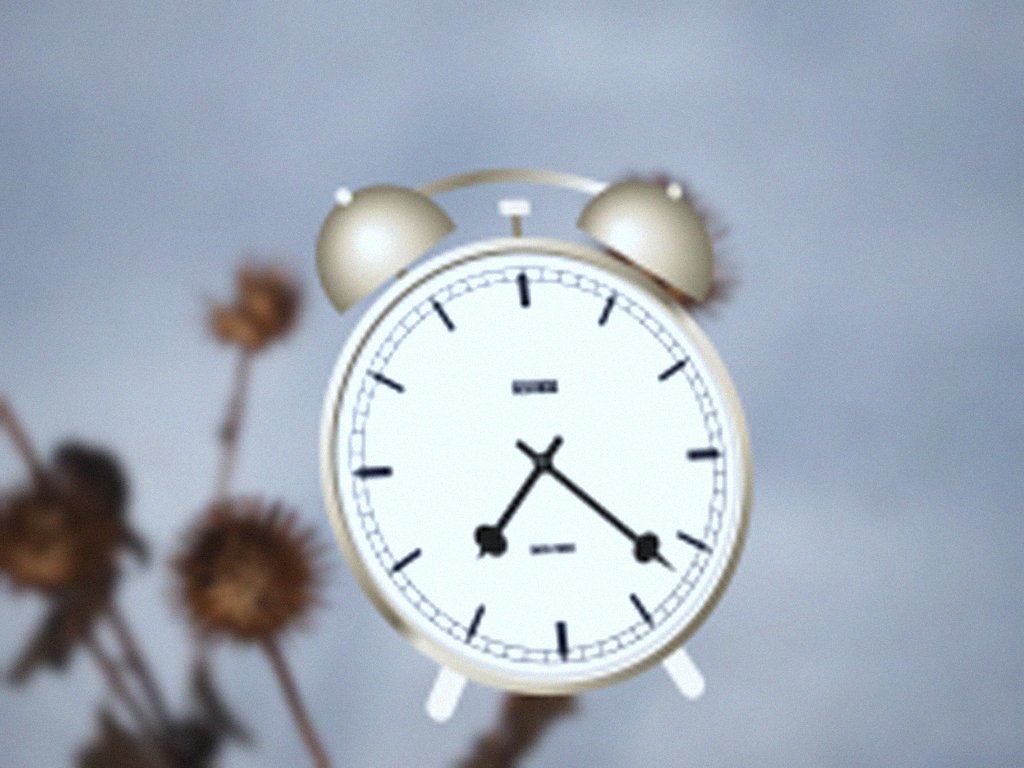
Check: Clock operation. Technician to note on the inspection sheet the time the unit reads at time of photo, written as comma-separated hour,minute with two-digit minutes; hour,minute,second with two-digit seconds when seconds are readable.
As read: 7,22
